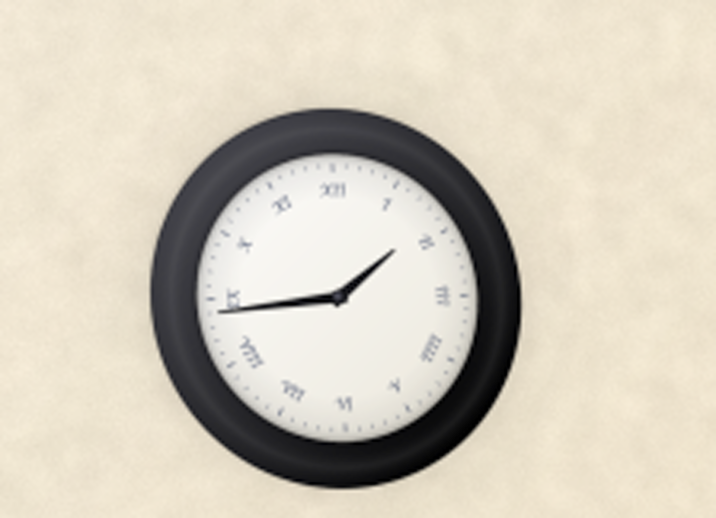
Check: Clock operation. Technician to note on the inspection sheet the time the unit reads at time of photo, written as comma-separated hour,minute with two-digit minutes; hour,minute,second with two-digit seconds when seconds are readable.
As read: 1,44
